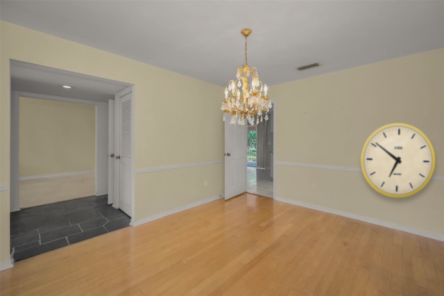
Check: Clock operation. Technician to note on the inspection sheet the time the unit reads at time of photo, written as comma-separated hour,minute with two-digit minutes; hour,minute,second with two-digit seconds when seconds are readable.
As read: 6,51
